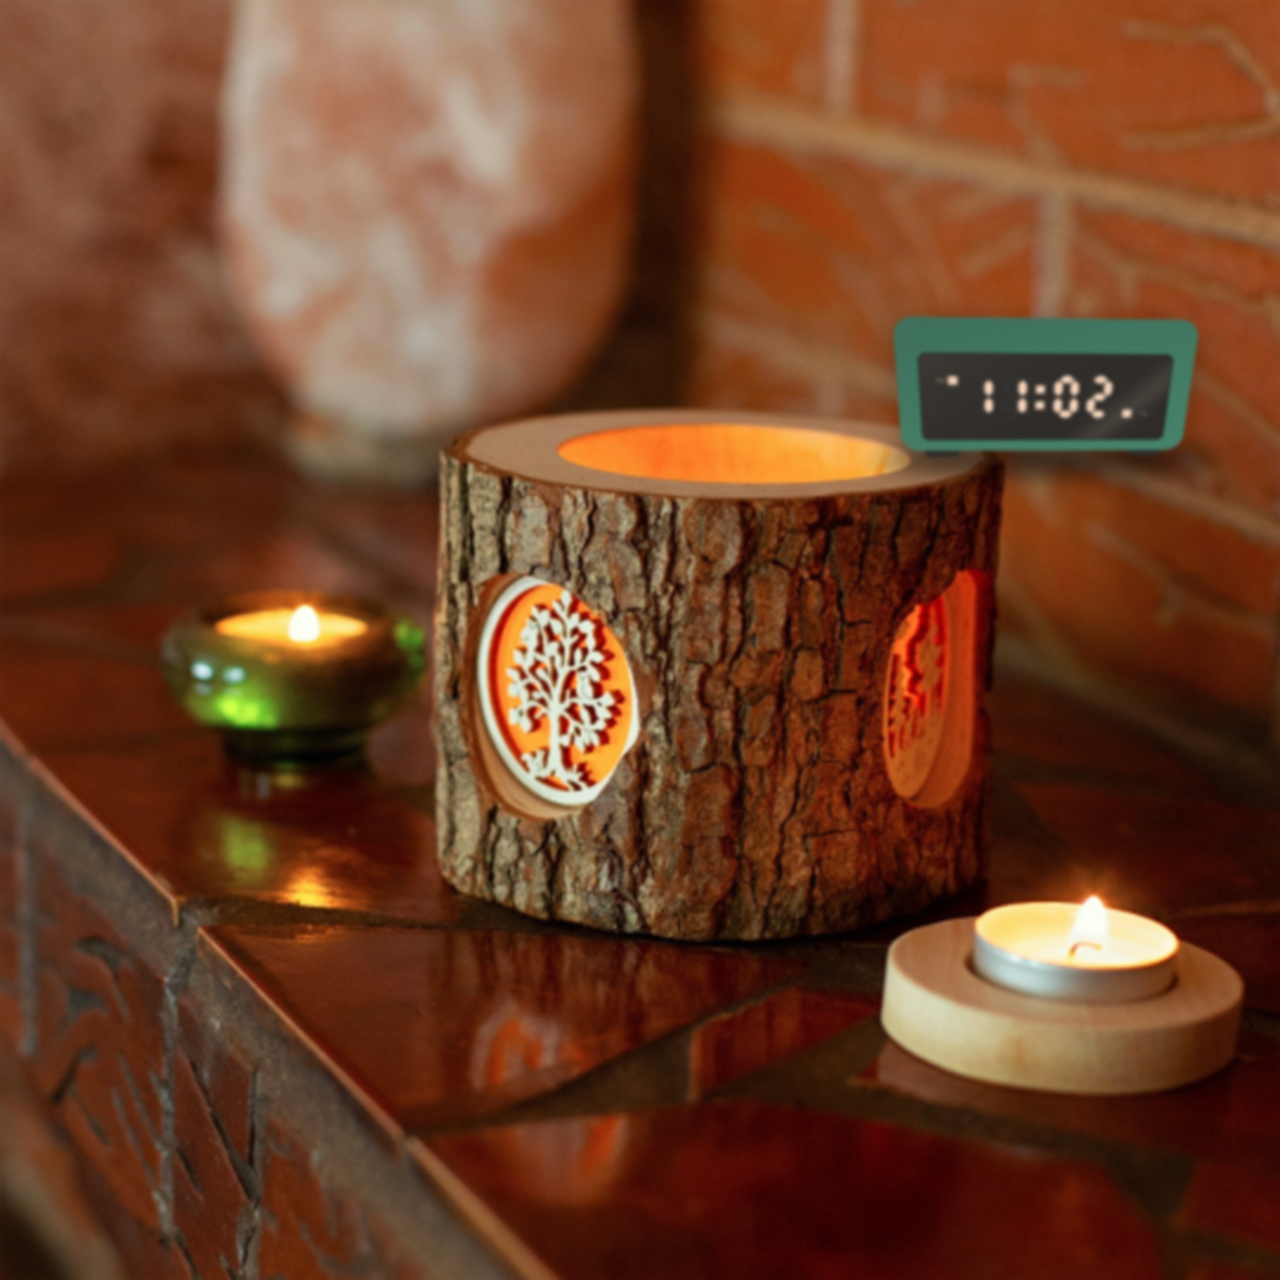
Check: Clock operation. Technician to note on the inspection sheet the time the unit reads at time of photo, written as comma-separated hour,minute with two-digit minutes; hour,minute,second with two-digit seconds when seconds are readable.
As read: 11,02
